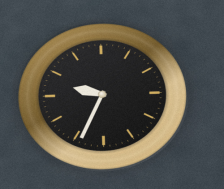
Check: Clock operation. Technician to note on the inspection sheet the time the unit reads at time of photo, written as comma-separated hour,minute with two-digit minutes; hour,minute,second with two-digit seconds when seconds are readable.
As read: 9,34
